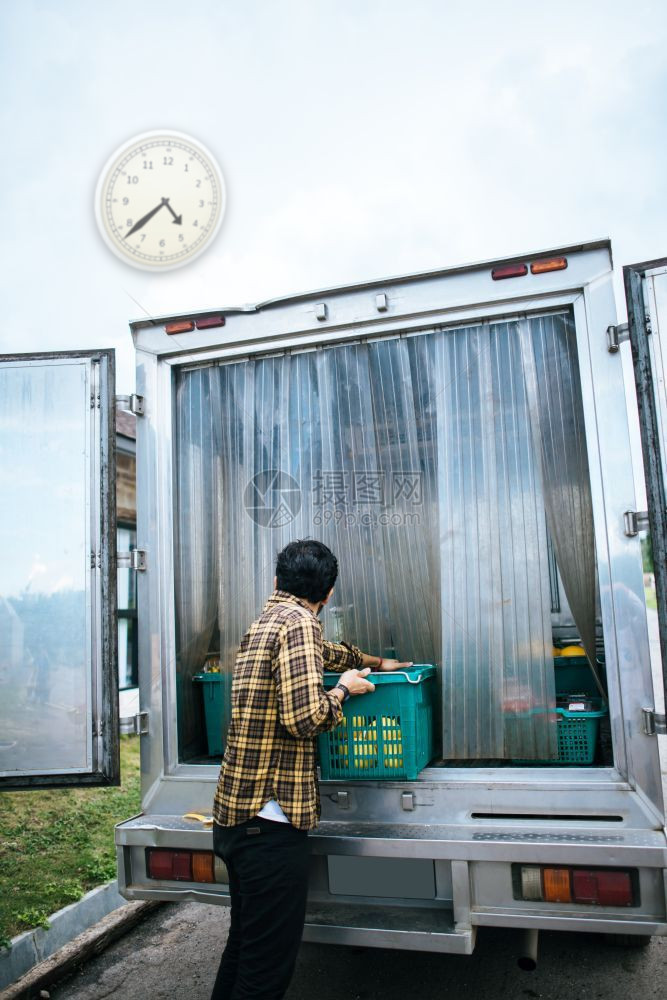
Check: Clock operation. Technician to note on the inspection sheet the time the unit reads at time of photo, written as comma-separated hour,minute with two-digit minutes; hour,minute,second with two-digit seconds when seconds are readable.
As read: 4,38
